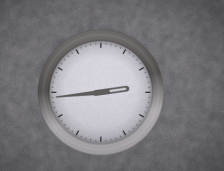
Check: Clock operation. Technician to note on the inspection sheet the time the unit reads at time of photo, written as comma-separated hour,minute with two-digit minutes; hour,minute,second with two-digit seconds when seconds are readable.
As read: 2,44
